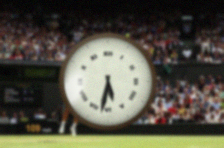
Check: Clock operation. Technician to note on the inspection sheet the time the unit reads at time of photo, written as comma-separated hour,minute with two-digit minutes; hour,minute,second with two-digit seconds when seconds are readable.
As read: 5,32
